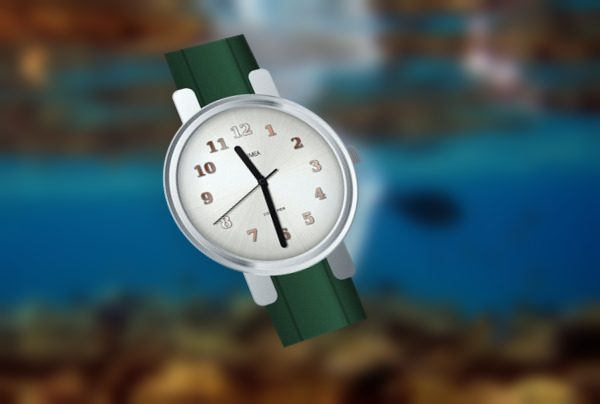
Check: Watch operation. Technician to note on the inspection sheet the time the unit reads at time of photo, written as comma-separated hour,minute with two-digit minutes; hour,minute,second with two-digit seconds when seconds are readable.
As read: 11,30,41
